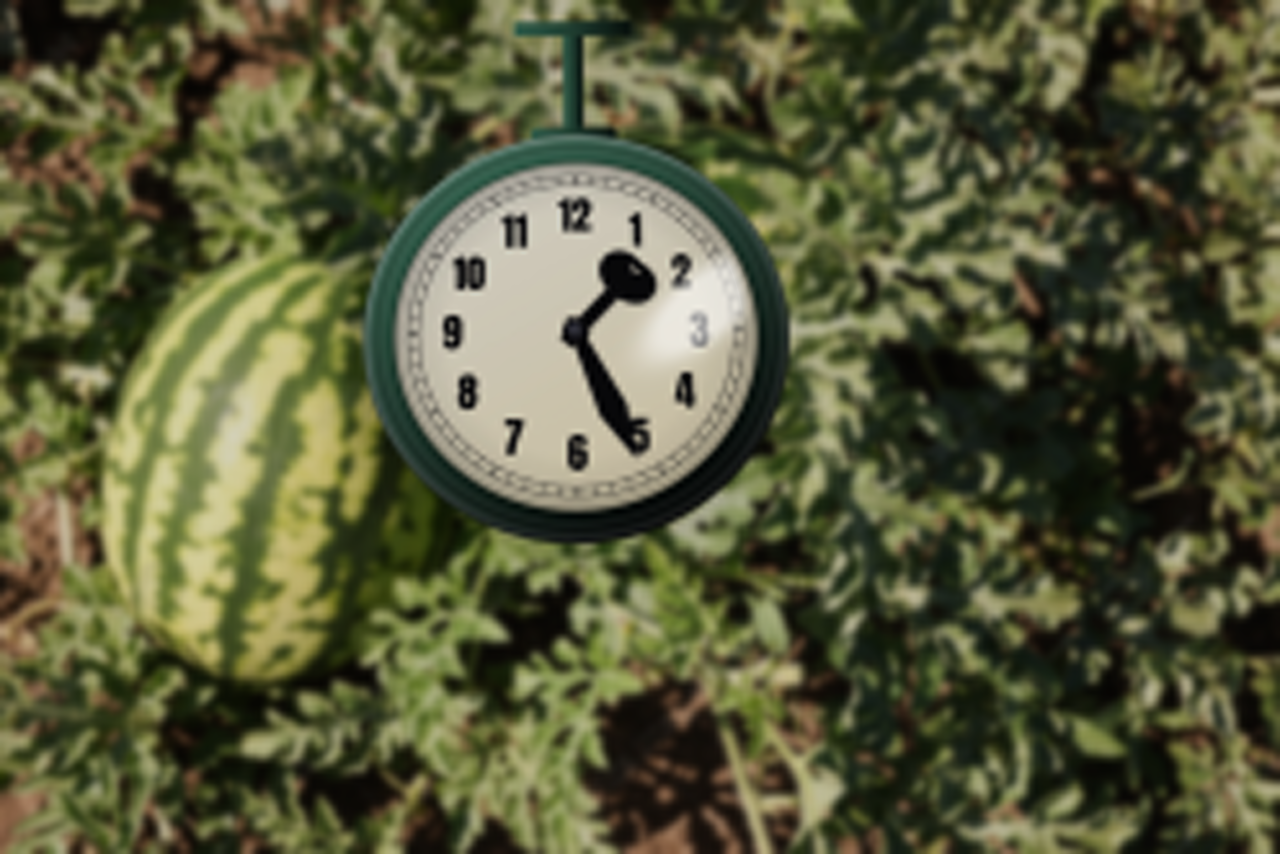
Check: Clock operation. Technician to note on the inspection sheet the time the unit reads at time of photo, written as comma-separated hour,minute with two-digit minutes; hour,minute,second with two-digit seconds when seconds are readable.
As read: 1,26
